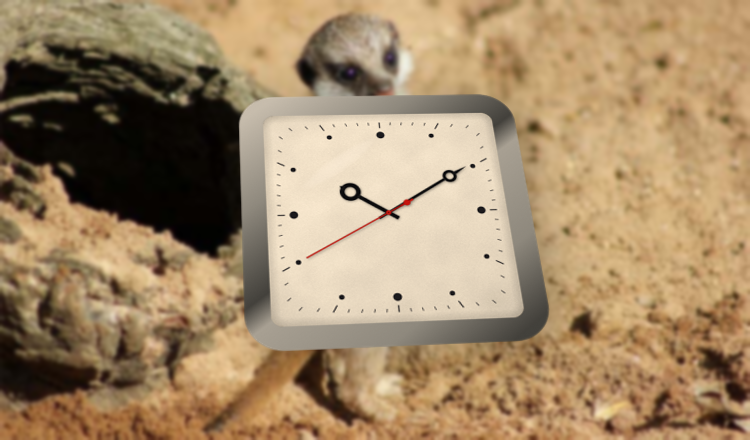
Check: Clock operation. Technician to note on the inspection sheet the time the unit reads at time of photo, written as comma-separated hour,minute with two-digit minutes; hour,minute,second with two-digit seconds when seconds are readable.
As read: 10,09,40
